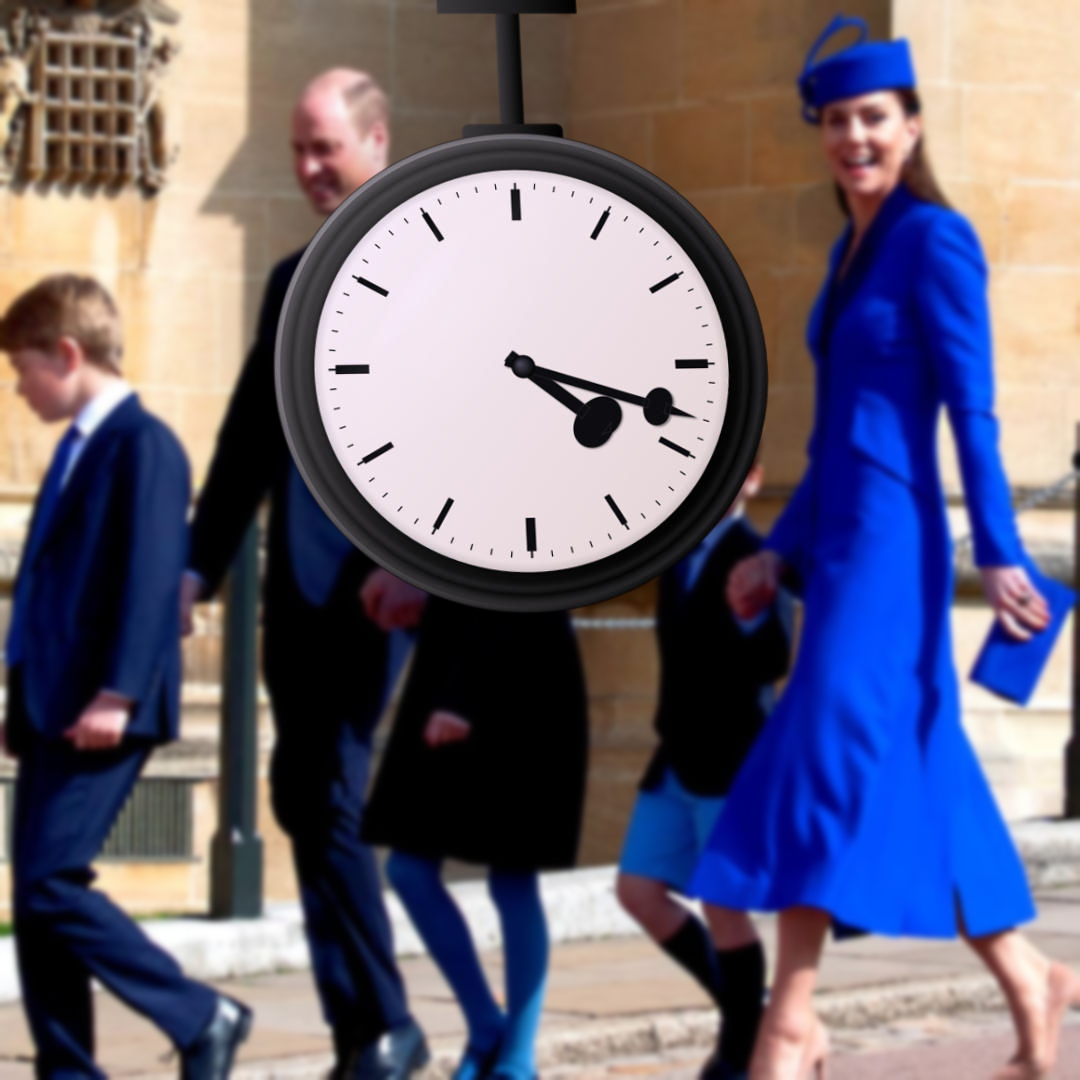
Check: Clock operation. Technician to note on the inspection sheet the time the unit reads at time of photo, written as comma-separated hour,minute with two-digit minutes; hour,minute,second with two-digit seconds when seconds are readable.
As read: 4,18
